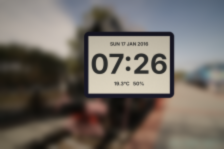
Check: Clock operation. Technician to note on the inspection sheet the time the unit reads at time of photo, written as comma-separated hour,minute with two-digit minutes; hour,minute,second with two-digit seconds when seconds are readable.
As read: 7,26
